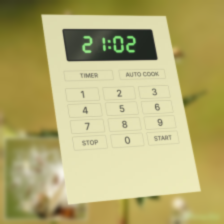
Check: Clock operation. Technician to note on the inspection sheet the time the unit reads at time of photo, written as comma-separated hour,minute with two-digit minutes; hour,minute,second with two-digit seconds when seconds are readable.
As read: 21,02
